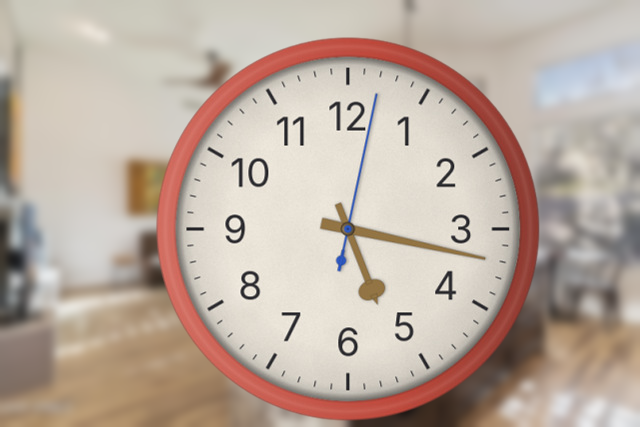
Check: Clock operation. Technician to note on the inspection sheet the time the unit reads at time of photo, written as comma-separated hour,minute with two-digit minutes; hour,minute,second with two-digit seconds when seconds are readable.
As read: 5,17,02
